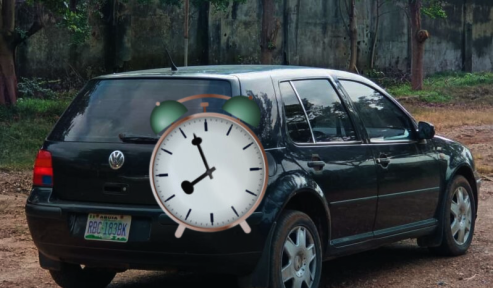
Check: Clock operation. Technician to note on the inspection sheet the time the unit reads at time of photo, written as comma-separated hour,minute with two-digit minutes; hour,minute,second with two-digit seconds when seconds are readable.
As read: 7,57
